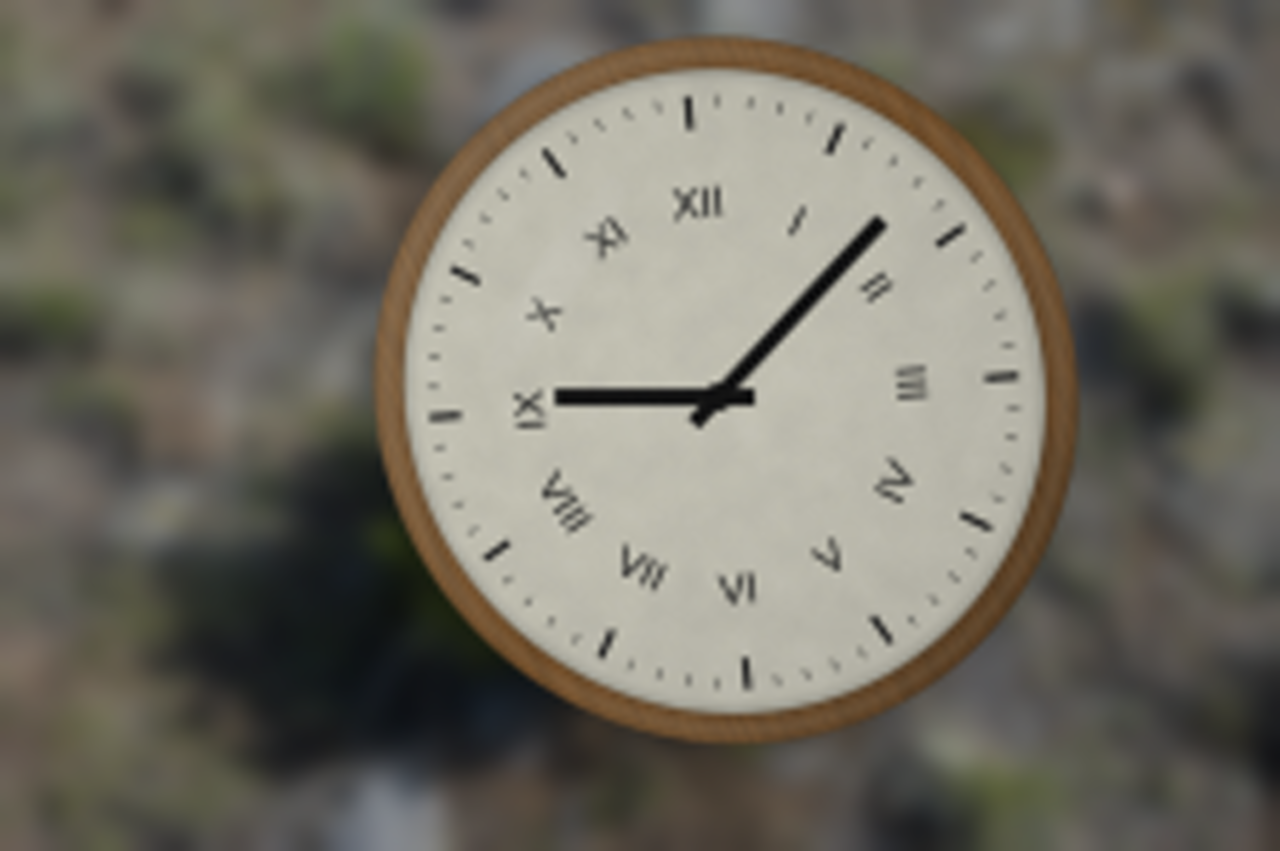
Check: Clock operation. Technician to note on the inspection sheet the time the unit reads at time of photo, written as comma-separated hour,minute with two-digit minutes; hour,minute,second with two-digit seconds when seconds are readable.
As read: 9,08
